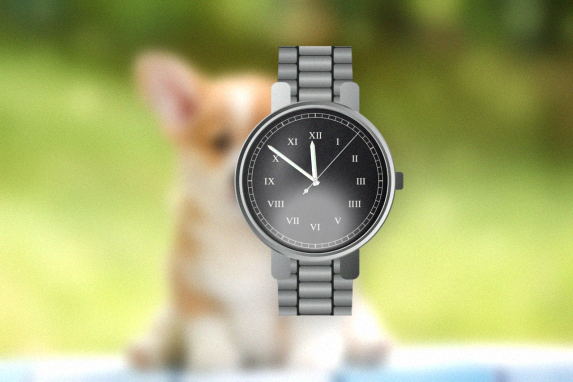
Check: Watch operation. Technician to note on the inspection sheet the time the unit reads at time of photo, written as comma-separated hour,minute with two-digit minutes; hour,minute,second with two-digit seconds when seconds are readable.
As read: 11,51,07
